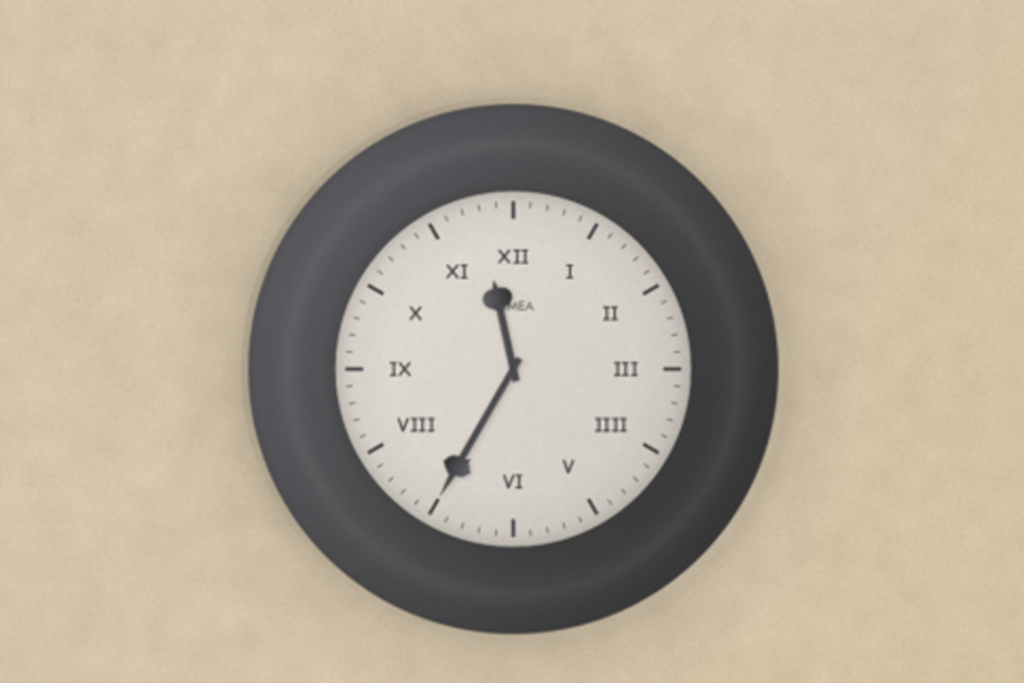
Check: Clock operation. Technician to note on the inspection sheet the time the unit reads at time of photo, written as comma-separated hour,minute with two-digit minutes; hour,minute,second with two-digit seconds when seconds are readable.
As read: 11,35
